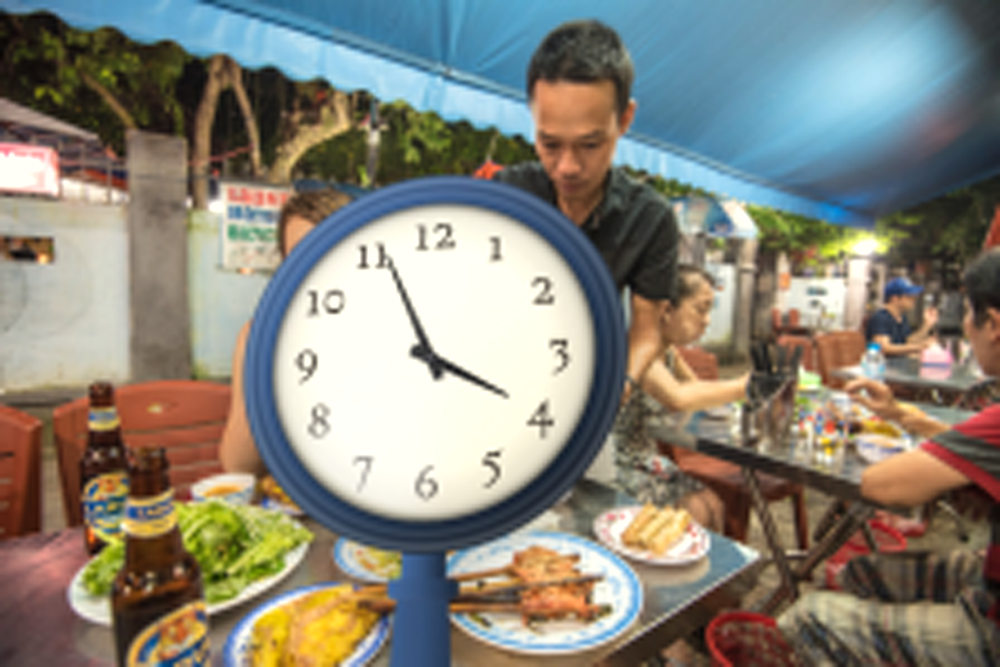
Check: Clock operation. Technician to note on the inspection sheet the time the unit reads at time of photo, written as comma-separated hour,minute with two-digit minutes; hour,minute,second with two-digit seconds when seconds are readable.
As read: 3,56
